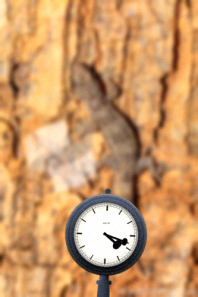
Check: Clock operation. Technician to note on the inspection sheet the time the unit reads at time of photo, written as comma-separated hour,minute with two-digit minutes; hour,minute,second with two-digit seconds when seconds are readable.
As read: 4,18
